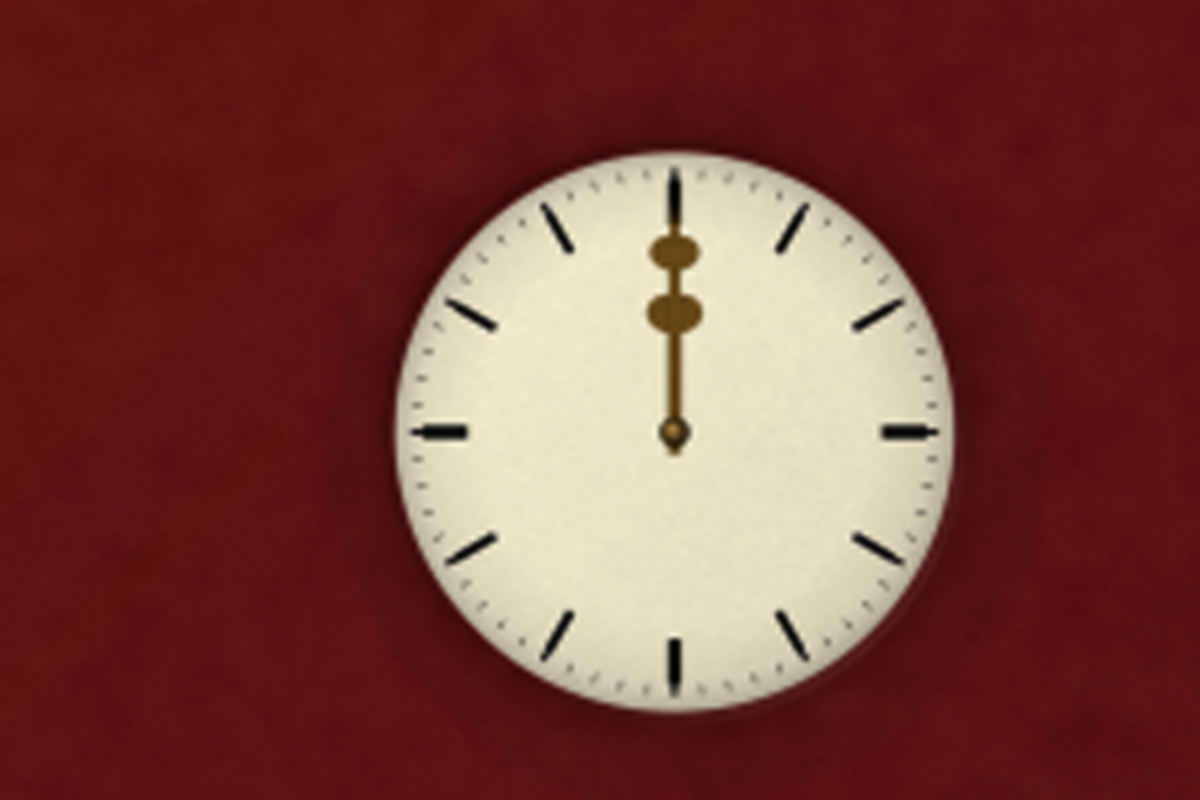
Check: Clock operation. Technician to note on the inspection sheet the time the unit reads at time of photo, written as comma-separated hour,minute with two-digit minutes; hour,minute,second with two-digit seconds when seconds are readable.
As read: 12,00
